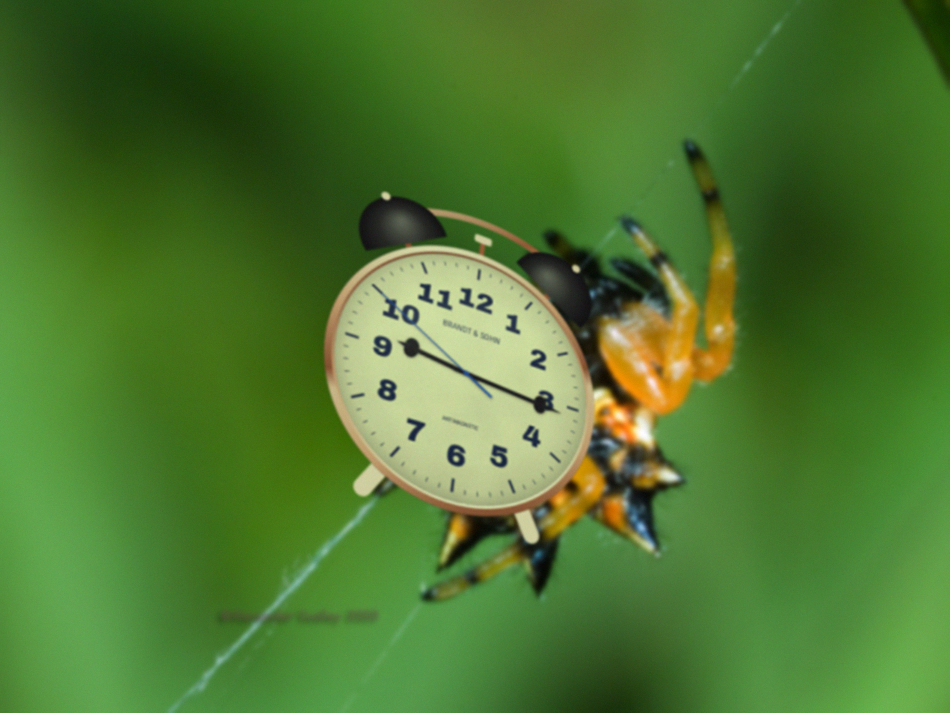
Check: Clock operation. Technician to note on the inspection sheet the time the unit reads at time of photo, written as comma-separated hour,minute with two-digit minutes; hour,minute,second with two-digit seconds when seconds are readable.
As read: 9,15,50
